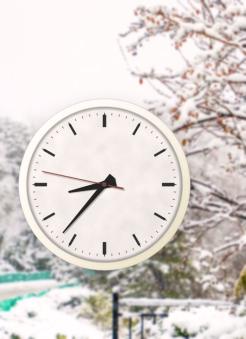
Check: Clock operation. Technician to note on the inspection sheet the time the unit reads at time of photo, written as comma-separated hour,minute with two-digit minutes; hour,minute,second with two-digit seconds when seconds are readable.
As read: 8,36,47
